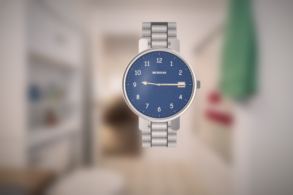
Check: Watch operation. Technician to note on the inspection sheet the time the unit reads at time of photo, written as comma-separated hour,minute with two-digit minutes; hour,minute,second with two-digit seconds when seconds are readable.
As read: 9,15
